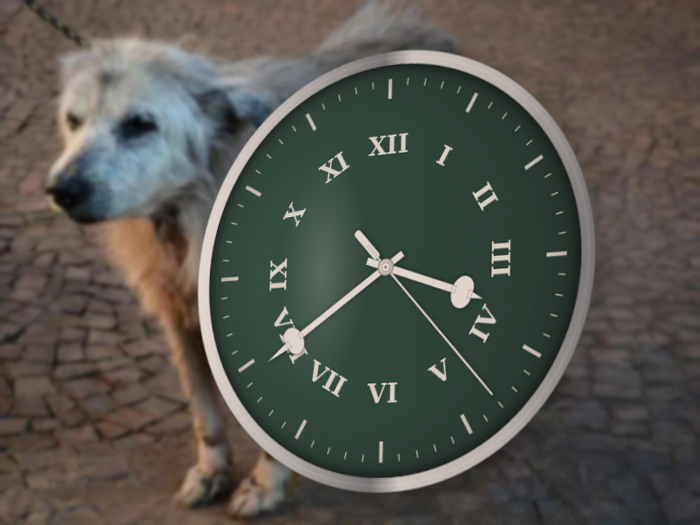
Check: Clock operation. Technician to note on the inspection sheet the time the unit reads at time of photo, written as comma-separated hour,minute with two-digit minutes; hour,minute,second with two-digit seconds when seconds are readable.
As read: 3,39,23
